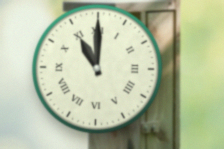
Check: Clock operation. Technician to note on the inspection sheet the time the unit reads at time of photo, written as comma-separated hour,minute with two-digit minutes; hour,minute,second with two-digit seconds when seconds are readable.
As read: 11,00
